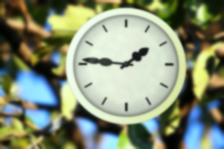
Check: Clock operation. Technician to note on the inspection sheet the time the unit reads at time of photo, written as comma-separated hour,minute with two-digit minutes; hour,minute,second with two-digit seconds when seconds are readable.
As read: 1,46
